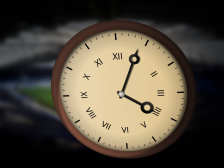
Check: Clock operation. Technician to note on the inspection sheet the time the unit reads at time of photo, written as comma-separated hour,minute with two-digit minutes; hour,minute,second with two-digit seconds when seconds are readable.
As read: 4,04
